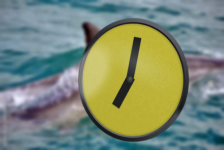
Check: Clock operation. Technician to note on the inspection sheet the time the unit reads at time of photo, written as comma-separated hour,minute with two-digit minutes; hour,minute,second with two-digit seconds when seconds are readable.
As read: 7,02
